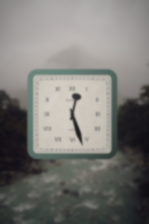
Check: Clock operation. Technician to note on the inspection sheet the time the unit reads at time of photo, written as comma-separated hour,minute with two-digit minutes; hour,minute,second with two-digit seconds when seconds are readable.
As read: 12,27
